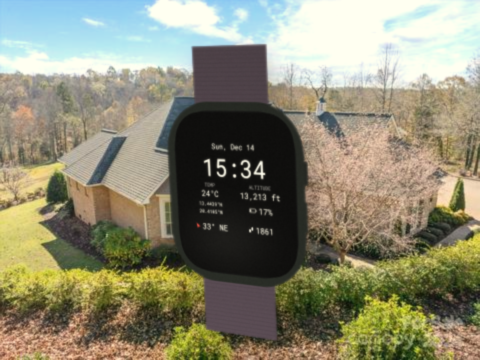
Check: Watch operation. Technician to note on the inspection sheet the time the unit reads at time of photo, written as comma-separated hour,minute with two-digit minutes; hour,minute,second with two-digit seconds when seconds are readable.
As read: 15,34
